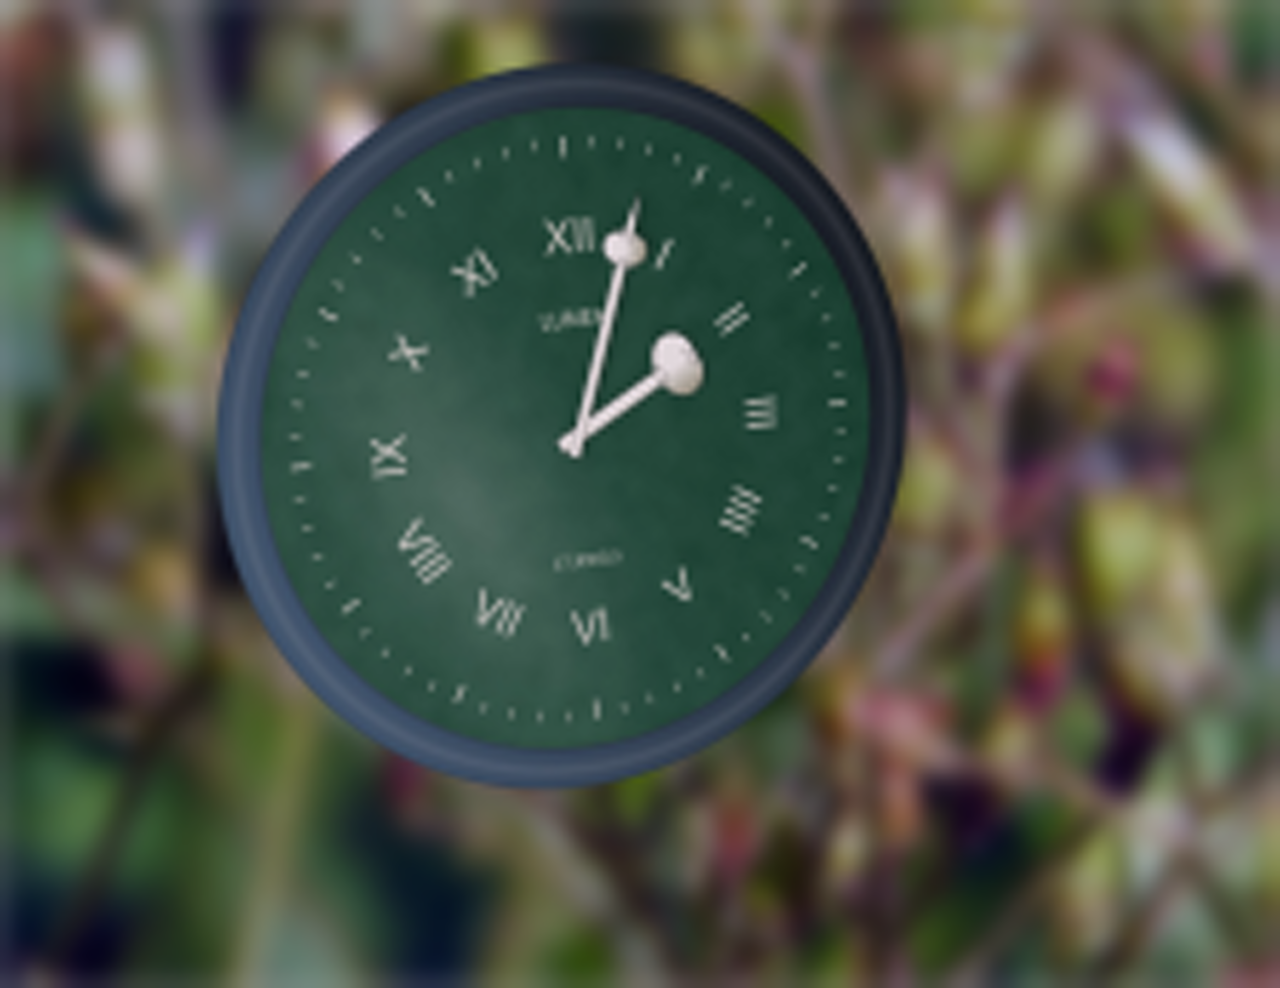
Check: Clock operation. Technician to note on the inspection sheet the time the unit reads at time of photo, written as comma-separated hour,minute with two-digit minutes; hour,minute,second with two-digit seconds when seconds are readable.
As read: 2,03
